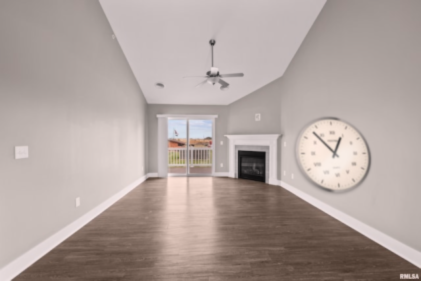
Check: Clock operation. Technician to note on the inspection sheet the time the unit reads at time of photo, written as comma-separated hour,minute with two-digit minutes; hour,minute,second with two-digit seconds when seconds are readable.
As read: 12,53
